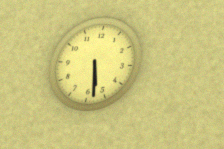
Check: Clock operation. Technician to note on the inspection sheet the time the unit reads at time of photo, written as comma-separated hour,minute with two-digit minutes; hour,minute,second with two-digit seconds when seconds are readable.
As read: 5,28
